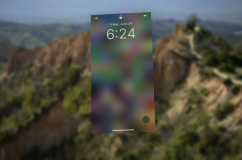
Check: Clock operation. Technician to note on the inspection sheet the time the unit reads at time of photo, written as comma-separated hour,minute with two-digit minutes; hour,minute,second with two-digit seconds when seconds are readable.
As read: 6,24
